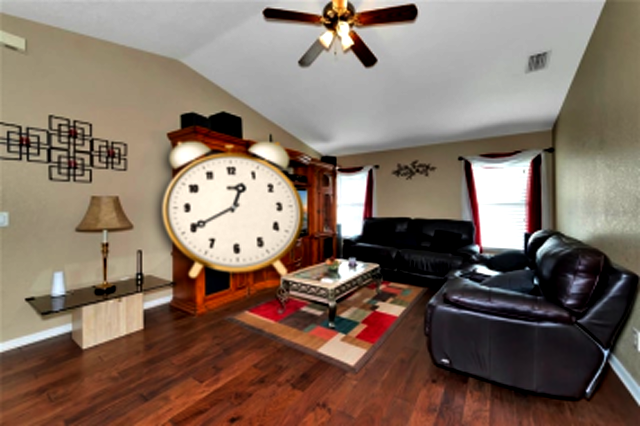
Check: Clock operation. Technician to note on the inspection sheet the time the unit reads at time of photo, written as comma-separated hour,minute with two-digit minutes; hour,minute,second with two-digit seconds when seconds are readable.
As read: 12,40
